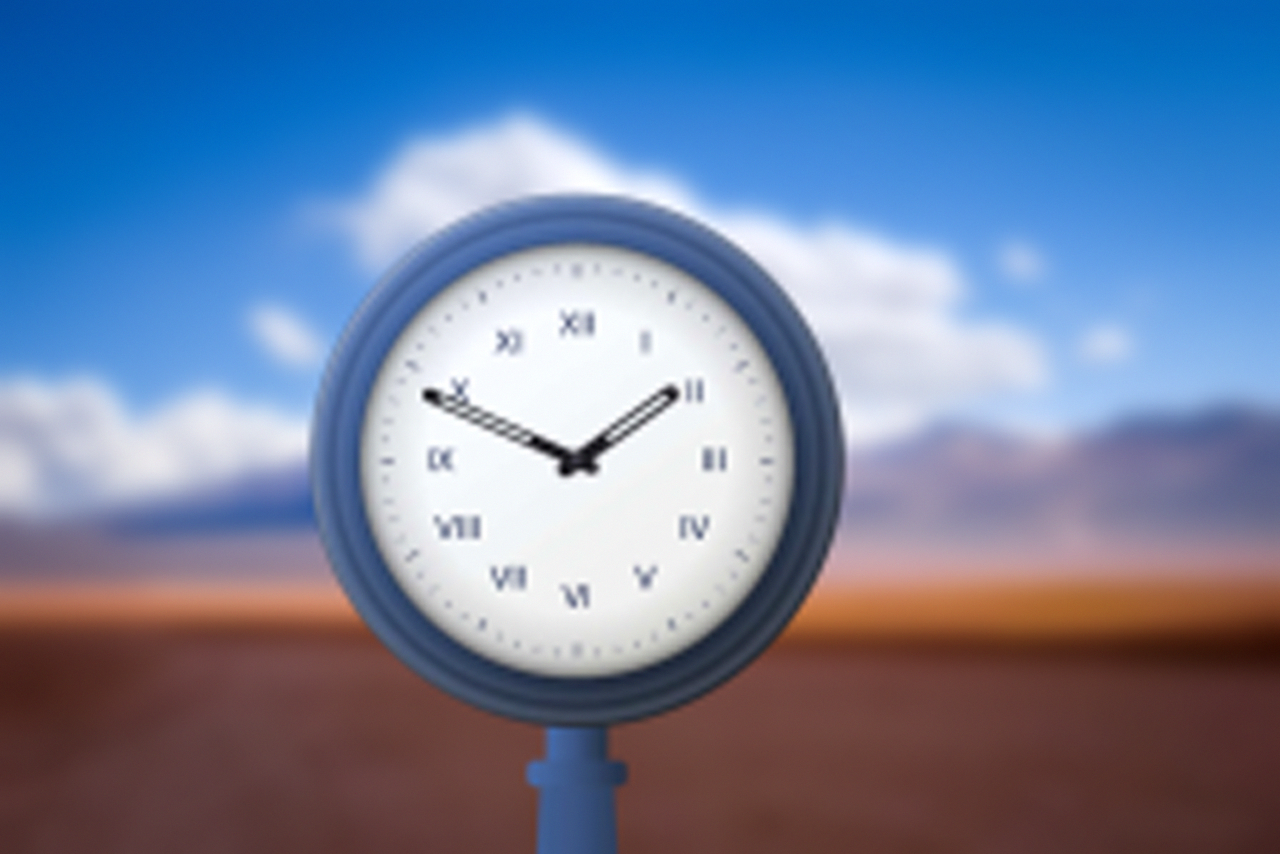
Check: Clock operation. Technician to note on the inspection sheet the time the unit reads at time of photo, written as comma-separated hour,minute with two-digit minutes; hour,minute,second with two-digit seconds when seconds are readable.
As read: 1,49
